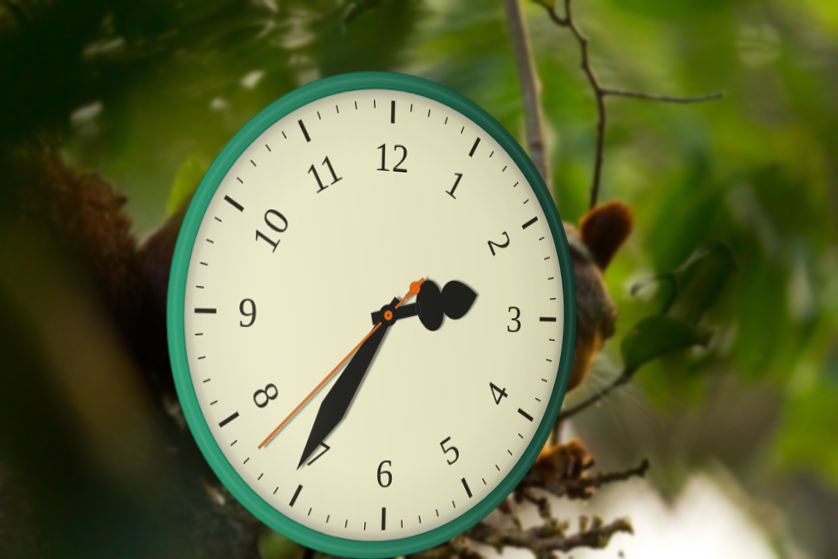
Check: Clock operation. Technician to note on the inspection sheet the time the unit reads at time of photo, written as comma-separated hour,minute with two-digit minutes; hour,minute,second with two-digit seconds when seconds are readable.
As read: 2,35,38
